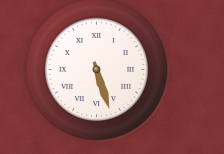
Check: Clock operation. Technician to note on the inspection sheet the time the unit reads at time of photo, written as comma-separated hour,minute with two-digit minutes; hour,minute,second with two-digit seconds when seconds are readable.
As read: 5,27
